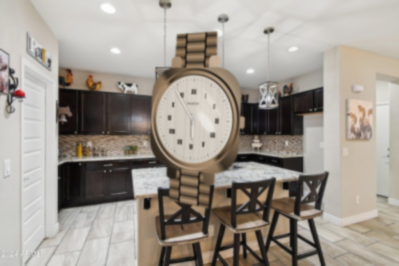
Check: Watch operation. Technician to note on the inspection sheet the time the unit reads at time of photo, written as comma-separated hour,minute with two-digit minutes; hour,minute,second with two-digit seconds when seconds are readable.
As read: 5,54
